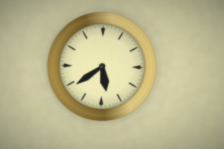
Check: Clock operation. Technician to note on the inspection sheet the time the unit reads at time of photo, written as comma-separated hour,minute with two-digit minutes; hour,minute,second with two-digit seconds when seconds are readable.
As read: 5,39
